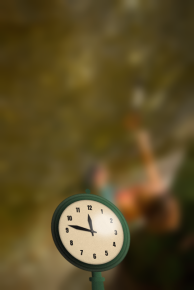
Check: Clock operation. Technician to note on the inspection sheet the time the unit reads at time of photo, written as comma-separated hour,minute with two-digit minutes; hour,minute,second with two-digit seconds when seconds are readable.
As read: 11,47
